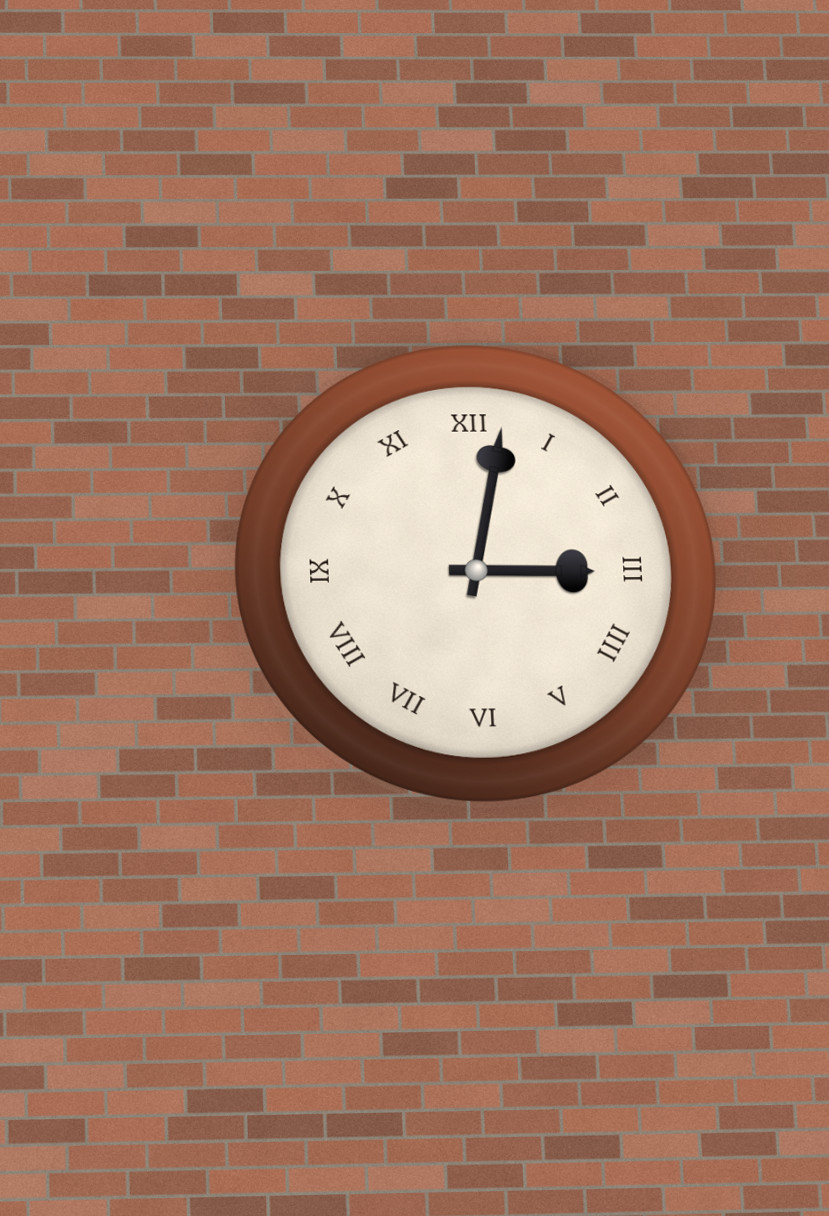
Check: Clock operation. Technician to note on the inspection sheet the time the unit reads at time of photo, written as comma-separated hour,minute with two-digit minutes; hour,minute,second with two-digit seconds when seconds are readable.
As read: 3,02
